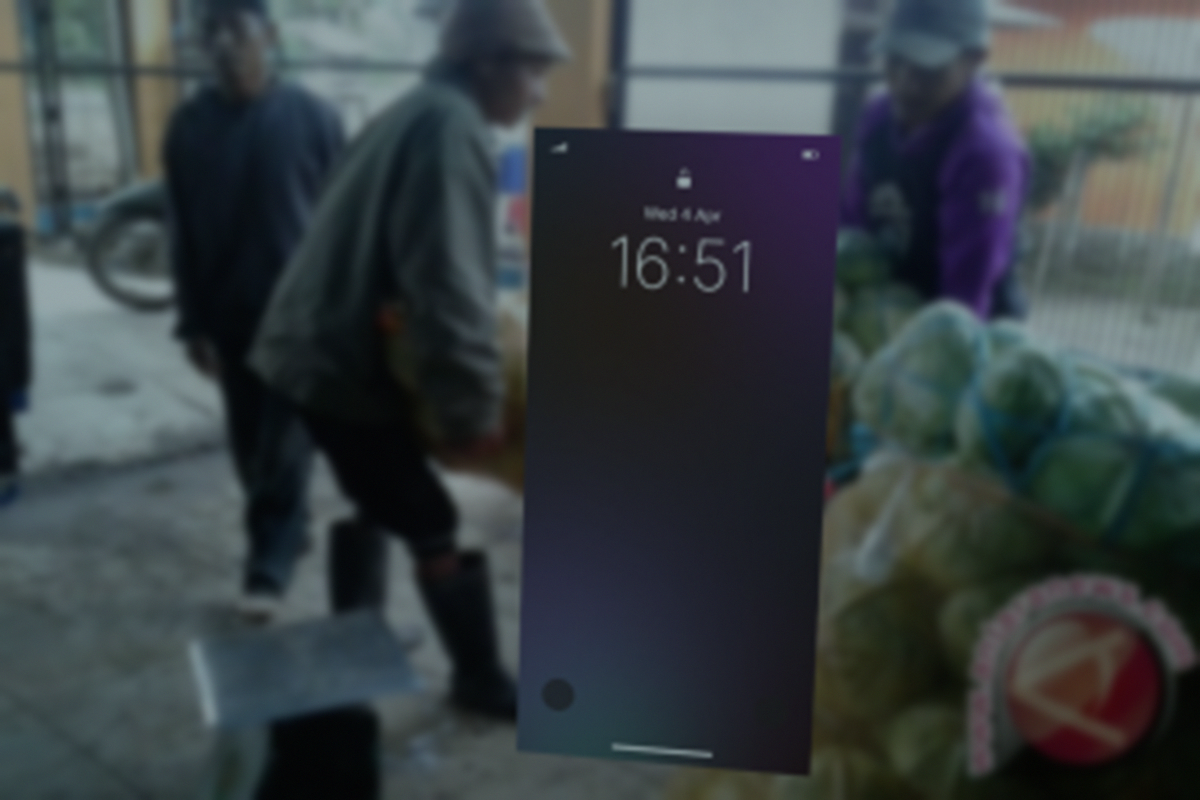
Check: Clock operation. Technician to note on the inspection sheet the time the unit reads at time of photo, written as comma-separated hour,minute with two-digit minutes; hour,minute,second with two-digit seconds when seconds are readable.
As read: 16,51
